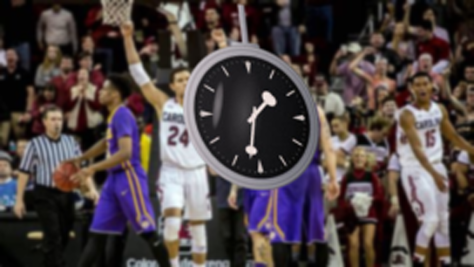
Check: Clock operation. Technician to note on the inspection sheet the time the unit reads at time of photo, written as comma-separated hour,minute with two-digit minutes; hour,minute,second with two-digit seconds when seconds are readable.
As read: 1,32
